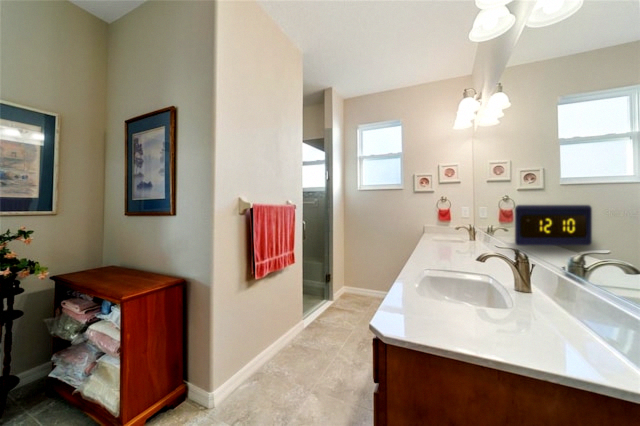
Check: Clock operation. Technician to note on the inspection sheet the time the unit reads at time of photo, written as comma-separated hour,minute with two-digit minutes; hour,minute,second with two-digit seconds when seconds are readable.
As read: 12,10
